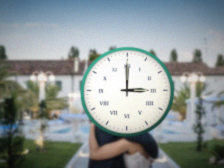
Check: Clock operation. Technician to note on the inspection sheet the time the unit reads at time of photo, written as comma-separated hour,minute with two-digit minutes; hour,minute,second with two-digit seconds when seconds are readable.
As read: 3,00
